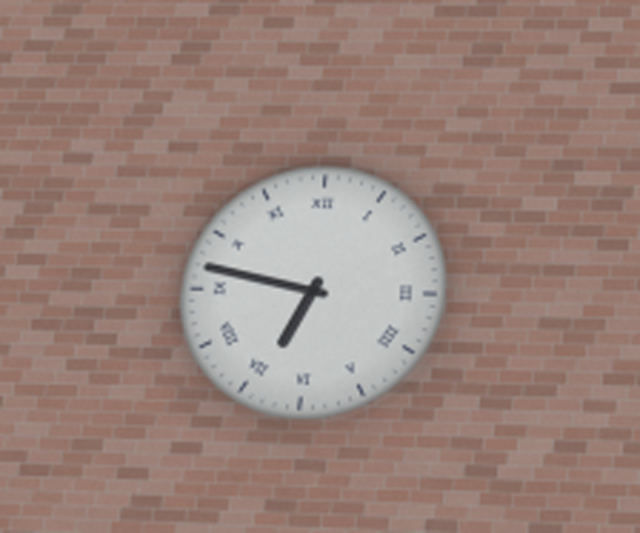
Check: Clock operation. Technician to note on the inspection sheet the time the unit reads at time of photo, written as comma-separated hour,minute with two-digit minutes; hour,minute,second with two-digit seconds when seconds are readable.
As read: 6,47
